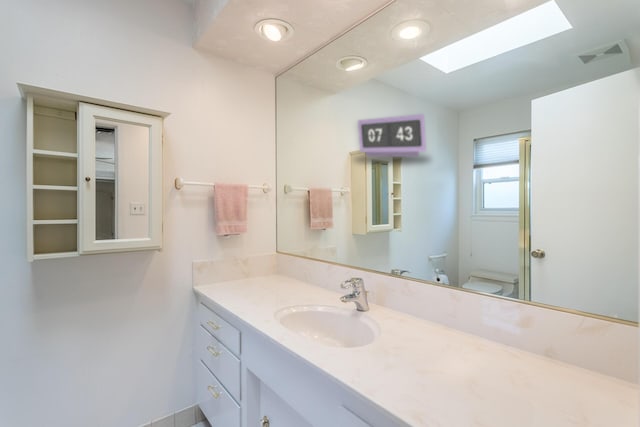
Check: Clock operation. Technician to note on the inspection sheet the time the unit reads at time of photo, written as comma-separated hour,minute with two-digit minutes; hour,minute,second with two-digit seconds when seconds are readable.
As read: 7,43
